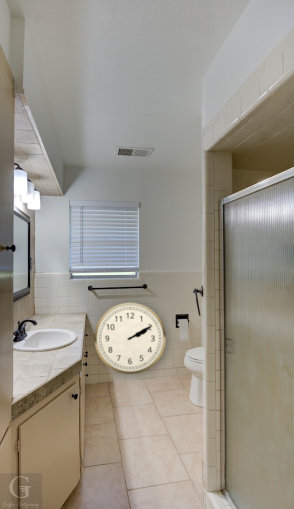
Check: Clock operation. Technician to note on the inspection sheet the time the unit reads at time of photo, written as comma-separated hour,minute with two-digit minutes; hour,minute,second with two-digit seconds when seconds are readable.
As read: 2,10
